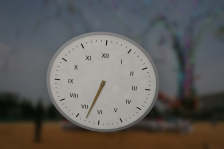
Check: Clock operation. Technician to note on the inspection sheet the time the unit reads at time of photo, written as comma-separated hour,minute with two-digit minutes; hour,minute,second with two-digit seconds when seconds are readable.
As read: 6,33
